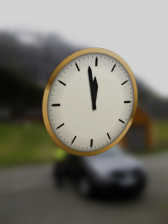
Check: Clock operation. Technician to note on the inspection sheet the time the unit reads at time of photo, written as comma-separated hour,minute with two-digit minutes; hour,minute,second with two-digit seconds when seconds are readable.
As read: 11,58
